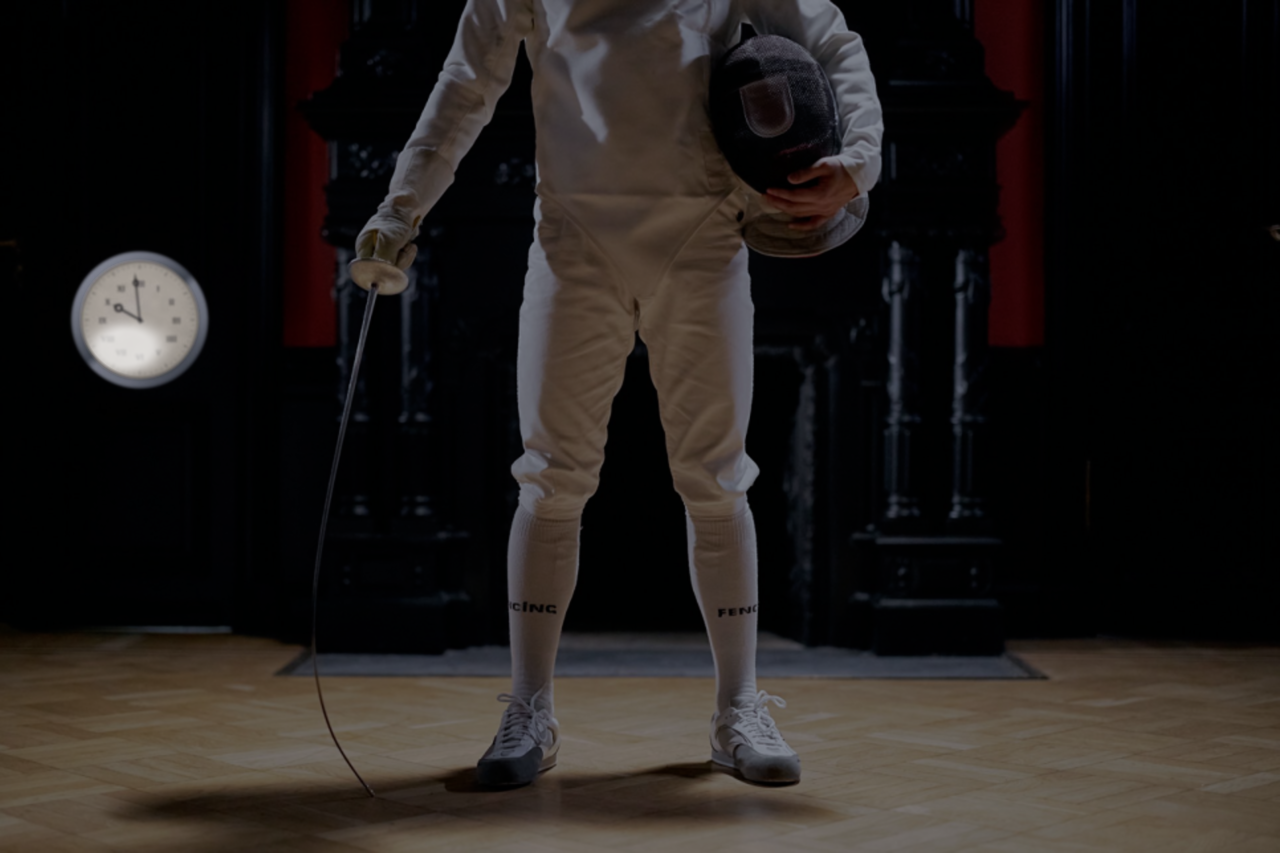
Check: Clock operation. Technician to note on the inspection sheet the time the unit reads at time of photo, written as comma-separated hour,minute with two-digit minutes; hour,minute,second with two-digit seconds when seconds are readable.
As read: 9,59
